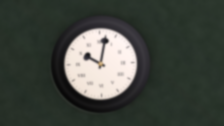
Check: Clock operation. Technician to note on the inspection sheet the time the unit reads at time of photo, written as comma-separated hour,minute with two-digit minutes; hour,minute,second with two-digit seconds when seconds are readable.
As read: 10,02
